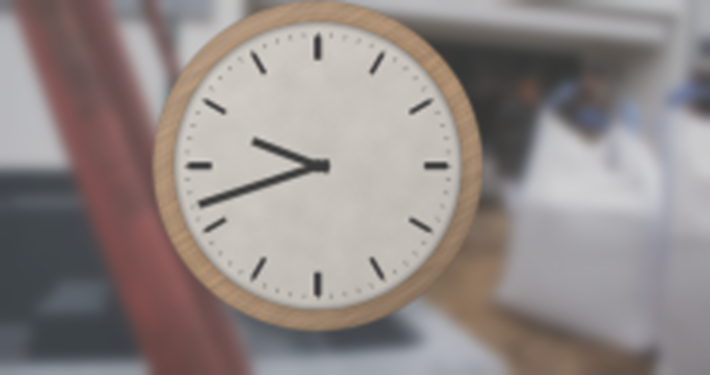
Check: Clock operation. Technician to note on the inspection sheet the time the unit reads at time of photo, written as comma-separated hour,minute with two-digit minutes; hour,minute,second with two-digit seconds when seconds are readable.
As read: 9,42
